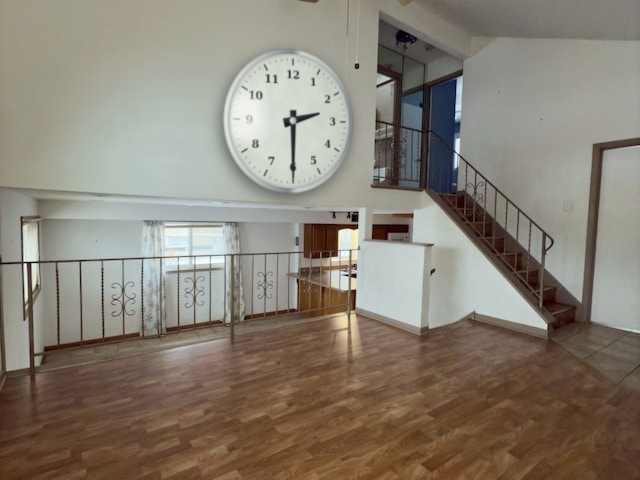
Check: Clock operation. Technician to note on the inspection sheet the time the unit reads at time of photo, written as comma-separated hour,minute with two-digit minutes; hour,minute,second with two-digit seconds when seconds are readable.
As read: 2,30
